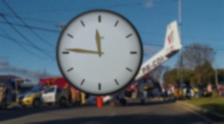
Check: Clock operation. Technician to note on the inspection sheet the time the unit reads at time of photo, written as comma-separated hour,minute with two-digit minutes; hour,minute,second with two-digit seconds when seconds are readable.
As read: 11,46
